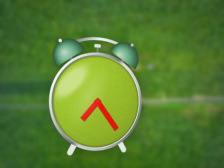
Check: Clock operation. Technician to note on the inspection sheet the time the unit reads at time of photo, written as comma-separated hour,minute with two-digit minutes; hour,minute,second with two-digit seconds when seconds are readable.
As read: 7,24
